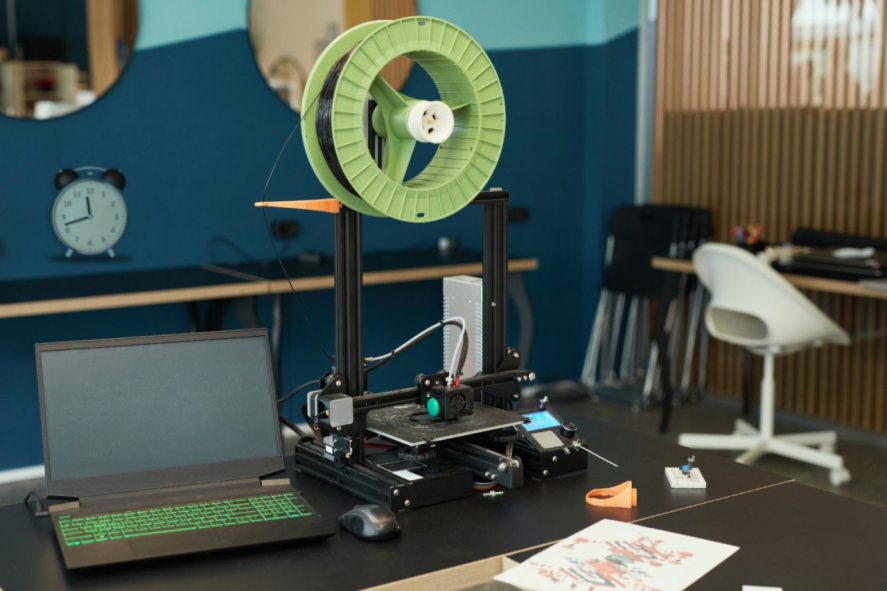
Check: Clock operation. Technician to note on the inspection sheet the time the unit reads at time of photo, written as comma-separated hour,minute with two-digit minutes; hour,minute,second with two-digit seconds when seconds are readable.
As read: 11,42
